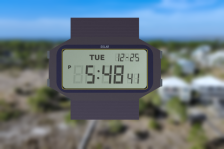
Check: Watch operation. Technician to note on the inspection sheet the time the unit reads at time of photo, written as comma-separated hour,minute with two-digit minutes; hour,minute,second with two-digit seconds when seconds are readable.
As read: 5,48,41
